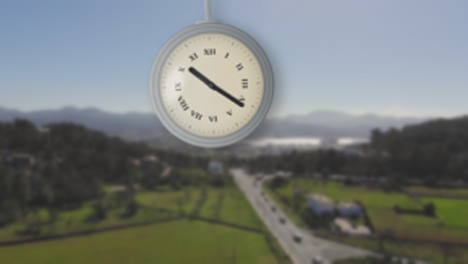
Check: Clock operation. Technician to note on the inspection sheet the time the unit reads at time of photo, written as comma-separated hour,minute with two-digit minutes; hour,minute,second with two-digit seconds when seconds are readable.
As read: 10,21
